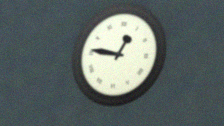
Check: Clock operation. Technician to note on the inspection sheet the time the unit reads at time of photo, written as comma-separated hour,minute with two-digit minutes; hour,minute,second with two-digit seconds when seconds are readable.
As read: 12,46
